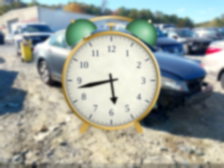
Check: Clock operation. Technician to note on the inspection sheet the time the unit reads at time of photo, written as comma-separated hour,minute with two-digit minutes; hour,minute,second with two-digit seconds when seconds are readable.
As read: 5,43
